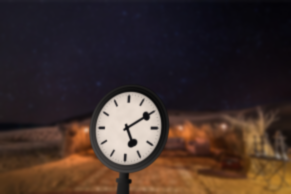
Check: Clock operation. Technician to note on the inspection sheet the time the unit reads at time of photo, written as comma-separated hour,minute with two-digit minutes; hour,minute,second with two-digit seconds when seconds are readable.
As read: 5,10
